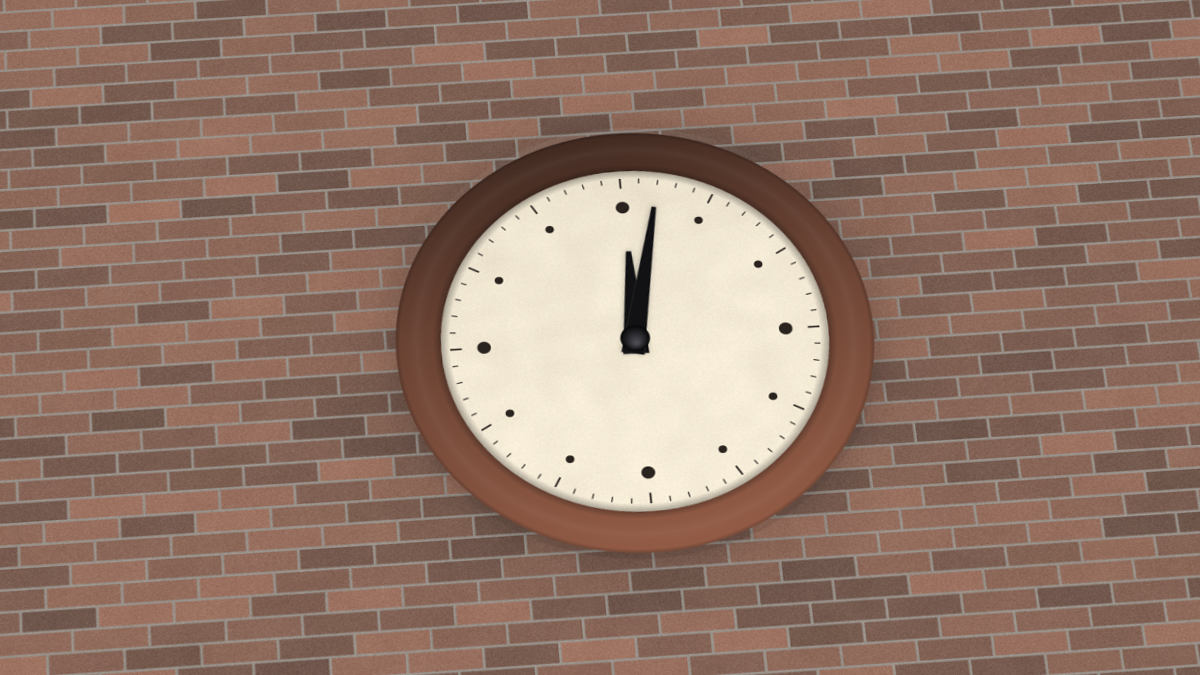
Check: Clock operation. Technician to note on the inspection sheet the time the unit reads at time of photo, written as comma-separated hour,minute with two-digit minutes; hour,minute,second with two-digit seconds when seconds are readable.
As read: 12,02
